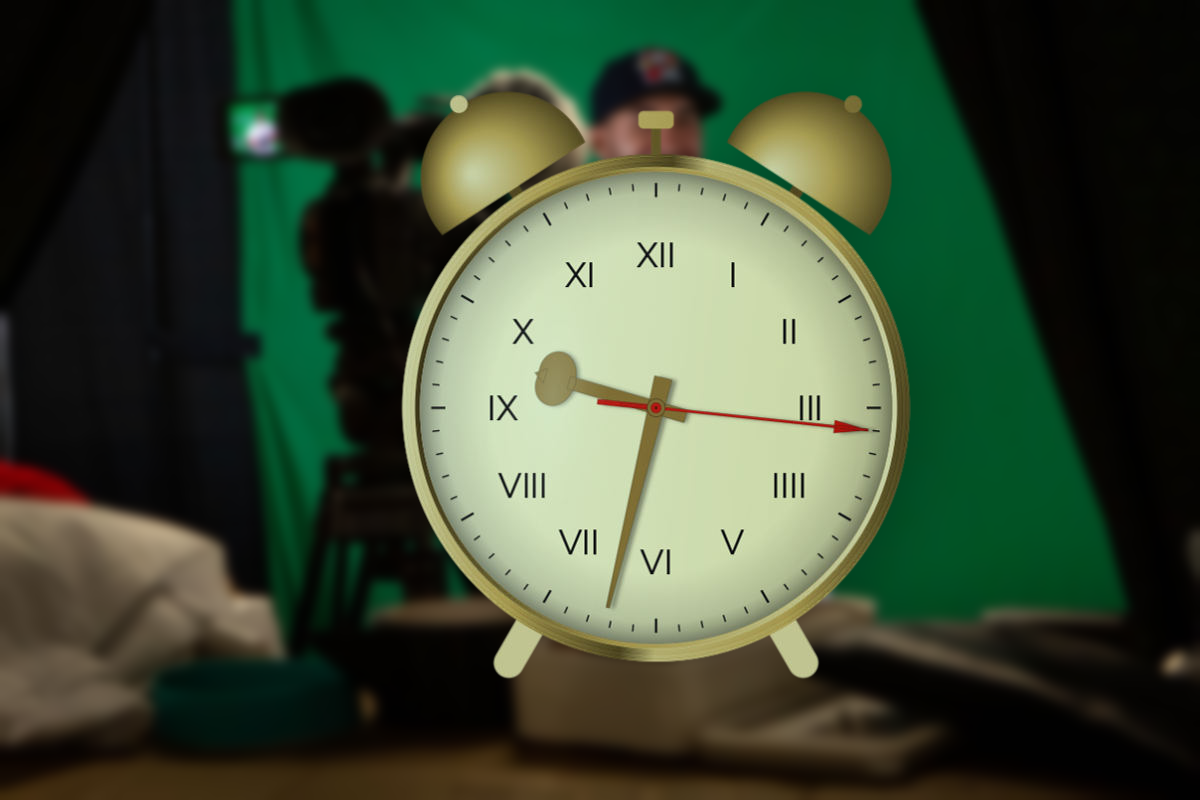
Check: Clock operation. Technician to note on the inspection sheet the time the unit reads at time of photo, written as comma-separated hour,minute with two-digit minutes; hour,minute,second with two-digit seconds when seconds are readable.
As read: 9,32,16
